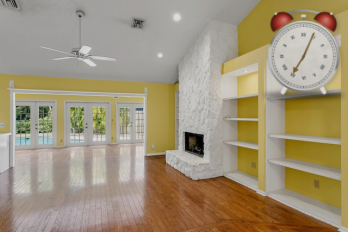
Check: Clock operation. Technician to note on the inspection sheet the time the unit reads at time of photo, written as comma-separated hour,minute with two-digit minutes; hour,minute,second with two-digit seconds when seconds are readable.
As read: 7,04
